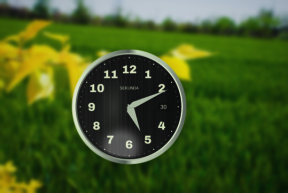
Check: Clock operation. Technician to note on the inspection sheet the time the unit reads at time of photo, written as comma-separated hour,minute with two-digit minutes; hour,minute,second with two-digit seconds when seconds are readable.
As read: 5,11
